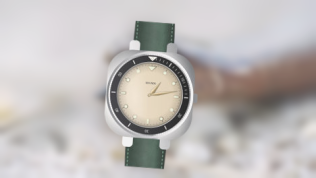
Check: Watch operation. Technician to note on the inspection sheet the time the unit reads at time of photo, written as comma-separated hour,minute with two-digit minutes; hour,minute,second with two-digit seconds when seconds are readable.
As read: 1,13
